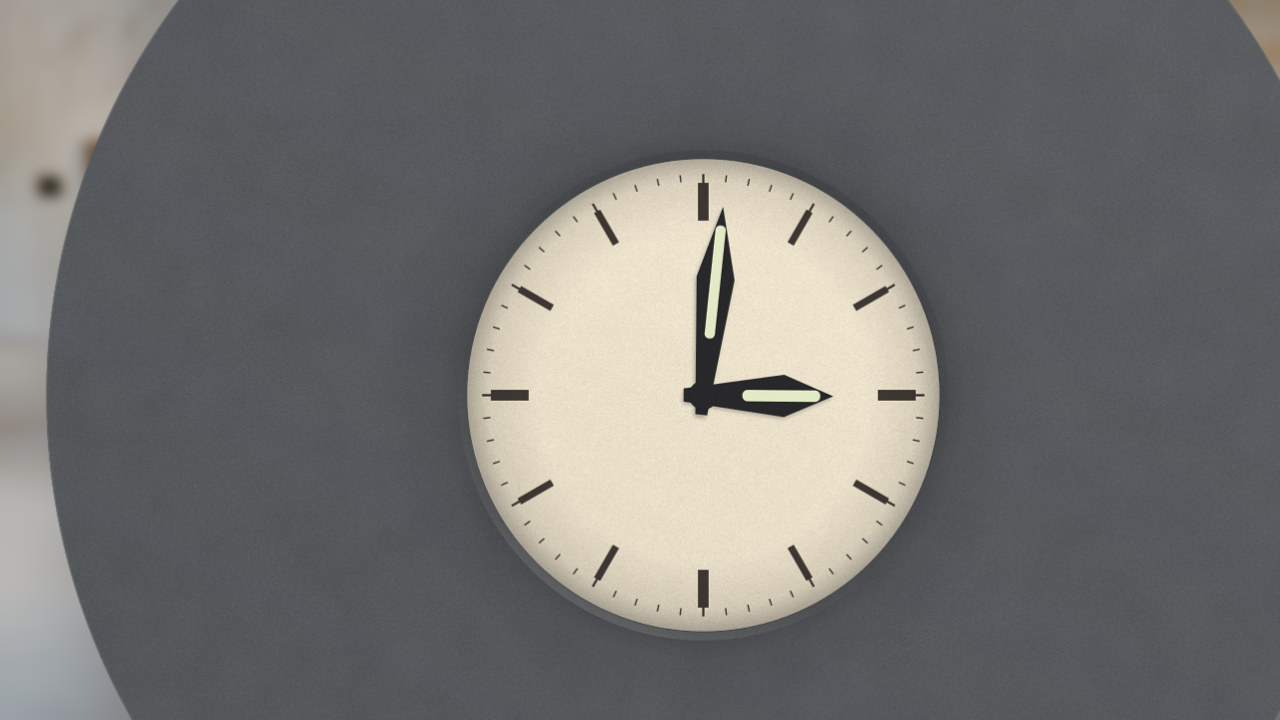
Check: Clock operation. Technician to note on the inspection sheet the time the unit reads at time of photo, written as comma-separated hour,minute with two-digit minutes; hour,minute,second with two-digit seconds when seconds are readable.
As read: 3,01
